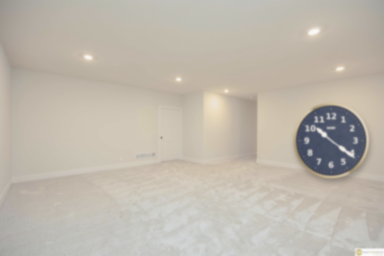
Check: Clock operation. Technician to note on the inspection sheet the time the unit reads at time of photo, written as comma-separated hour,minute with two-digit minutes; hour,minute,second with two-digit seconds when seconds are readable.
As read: 10,21
